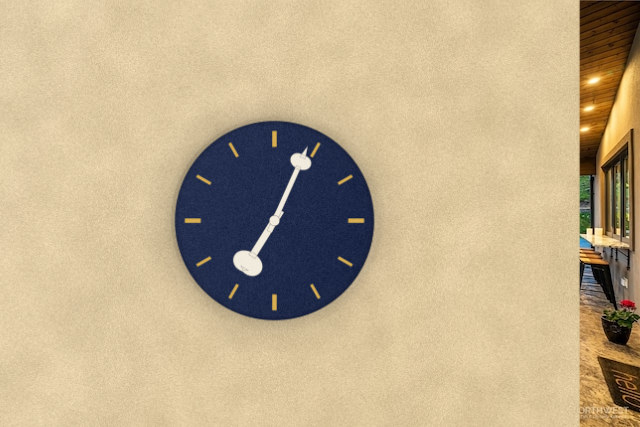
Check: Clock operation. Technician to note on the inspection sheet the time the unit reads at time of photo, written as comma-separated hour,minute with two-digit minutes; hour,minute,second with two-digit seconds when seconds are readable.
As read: 7,04
